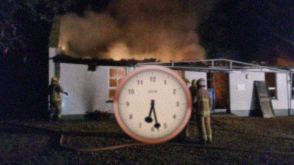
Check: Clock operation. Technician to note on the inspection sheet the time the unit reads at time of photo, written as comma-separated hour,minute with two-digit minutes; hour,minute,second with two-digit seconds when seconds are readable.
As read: 6,28
